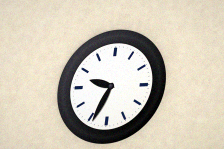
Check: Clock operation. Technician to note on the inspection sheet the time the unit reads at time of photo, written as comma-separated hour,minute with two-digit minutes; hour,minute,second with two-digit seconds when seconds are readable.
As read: 9,34
